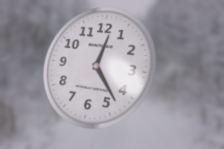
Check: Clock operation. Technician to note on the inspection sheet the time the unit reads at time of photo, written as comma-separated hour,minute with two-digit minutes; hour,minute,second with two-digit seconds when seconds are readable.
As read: 12,23
